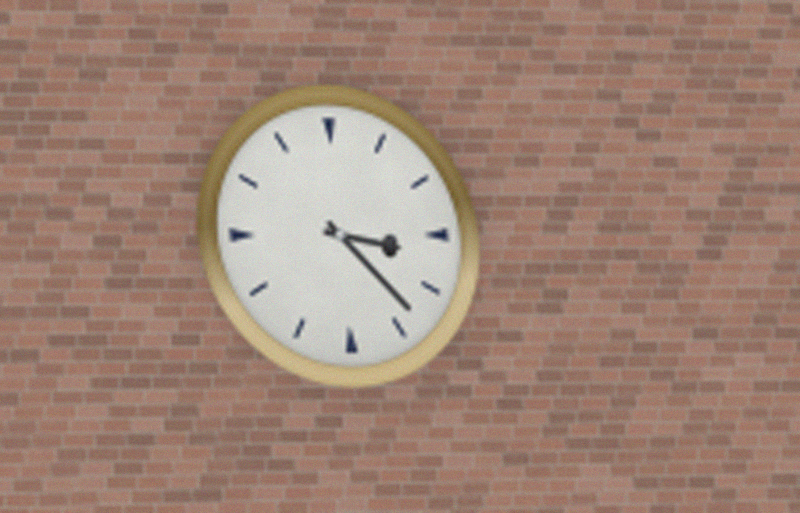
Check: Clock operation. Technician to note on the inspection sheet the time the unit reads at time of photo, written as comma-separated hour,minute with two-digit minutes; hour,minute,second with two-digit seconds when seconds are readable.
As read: 3,23
